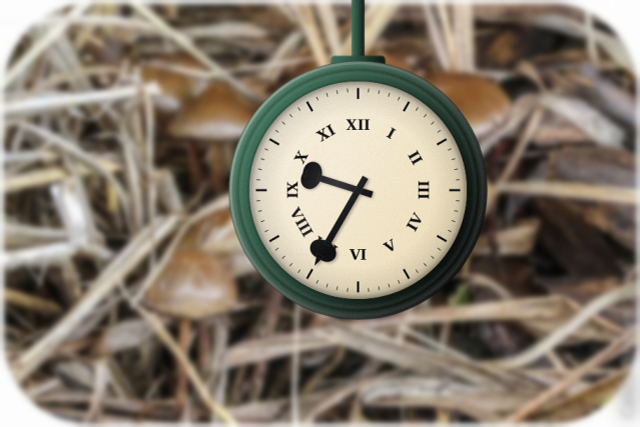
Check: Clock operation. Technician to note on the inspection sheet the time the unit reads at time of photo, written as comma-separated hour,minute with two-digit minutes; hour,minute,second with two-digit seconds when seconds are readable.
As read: 9,35
